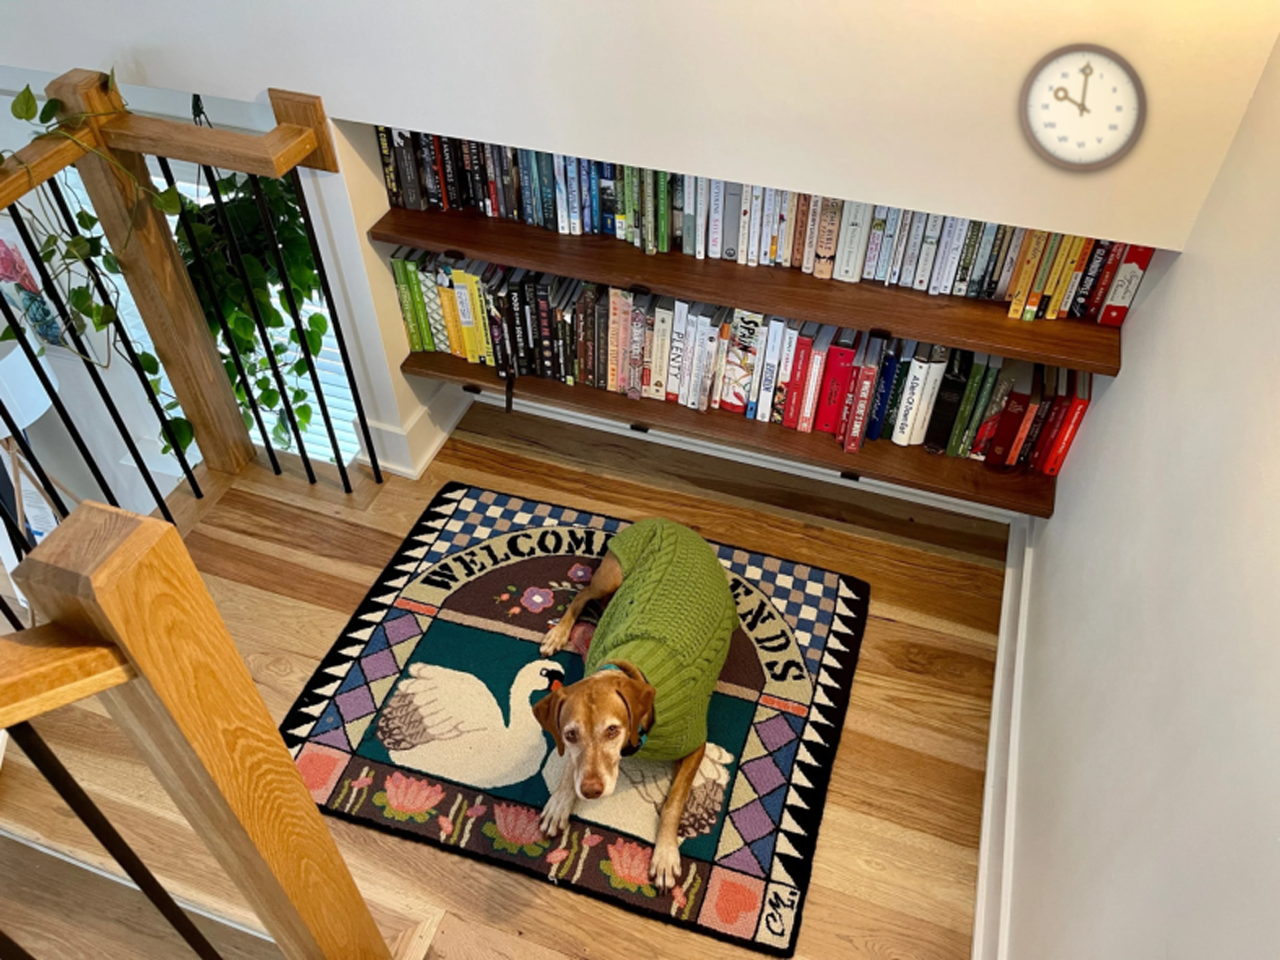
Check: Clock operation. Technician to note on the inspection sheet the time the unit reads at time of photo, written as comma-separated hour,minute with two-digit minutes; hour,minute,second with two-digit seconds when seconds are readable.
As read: 10,01
